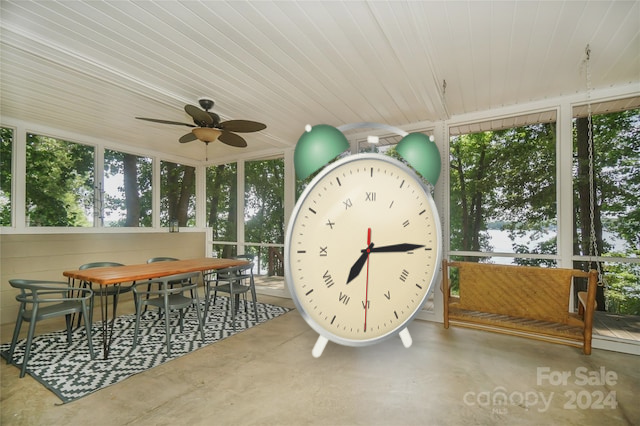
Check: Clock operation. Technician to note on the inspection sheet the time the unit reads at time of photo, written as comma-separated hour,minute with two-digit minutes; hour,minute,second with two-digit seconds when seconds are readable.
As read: 7,14,30
